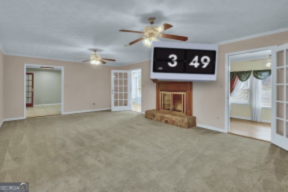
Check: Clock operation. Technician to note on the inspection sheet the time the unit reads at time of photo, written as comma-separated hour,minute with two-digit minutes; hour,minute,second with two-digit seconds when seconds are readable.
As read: 3,49
